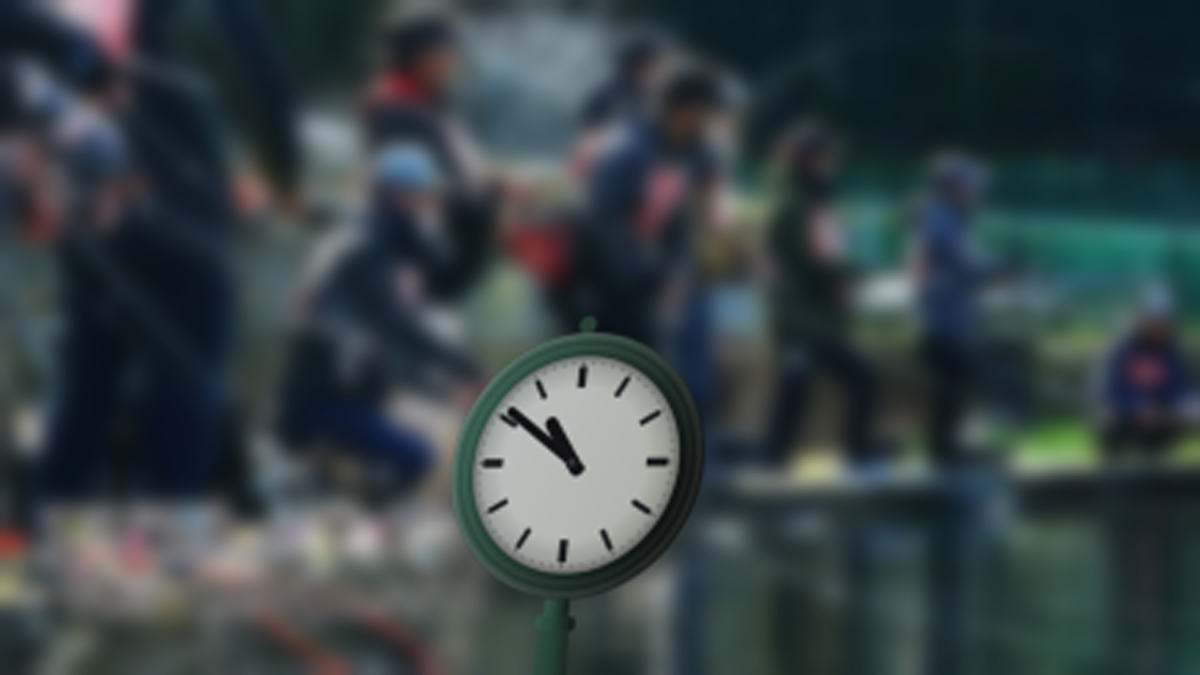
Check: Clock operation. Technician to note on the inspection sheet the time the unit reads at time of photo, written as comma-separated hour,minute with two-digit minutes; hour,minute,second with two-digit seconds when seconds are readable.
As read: 10,51
